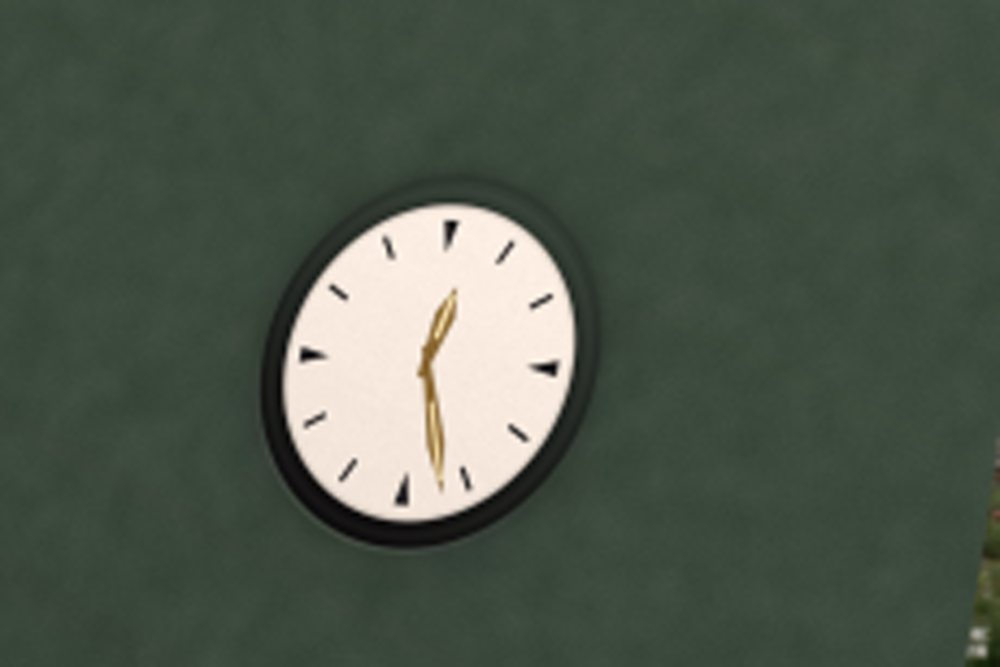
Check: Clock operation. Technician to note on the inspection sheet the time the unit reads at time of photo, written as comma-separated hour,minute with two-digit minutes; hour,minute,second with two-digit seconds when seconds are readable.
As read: 12,27
